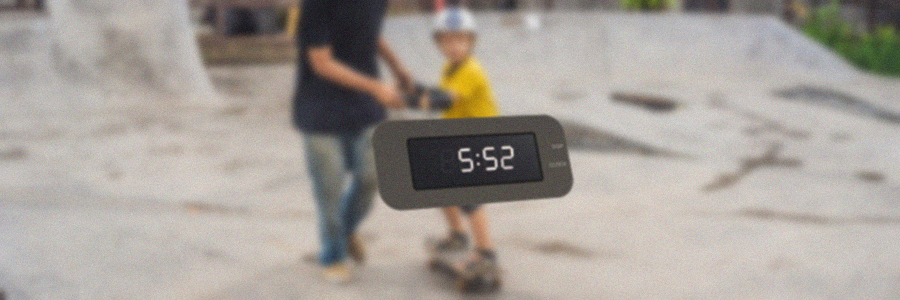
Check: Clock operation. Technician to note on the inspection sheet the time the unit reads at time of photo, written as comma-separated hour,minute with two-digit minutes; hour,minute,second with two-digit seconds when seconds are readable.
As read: 5,52
